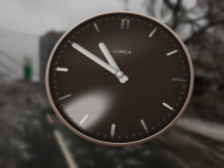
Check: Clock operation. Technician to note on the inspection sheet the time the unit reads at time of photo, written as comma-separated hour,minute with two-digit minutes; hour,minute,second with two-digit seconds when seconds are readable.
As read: 10,50
